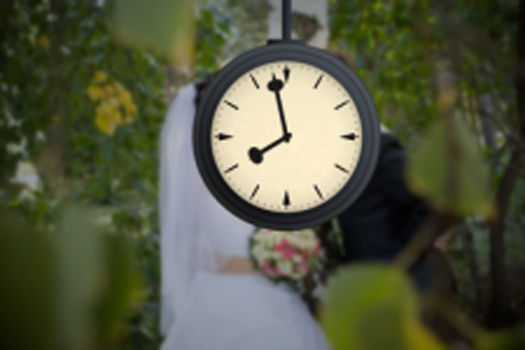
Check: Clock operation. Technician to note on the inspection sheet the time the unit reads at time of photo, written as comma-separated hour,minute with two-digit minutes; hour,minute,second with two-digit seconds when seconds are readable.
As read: 7,58
